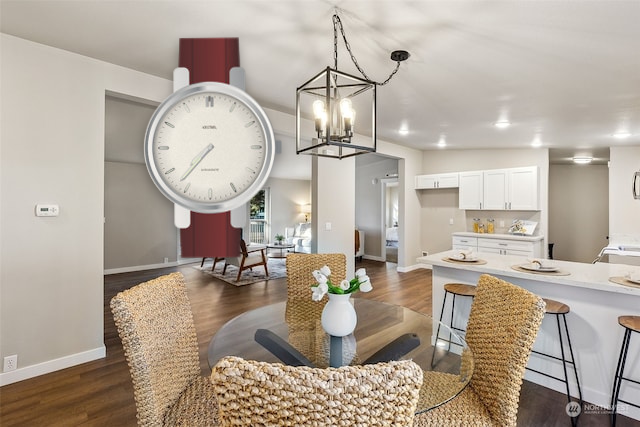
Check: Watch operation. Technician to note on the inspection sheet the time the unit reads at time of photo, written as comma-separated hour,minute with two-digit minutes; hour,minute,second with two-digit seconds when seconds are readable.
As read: 7,37
